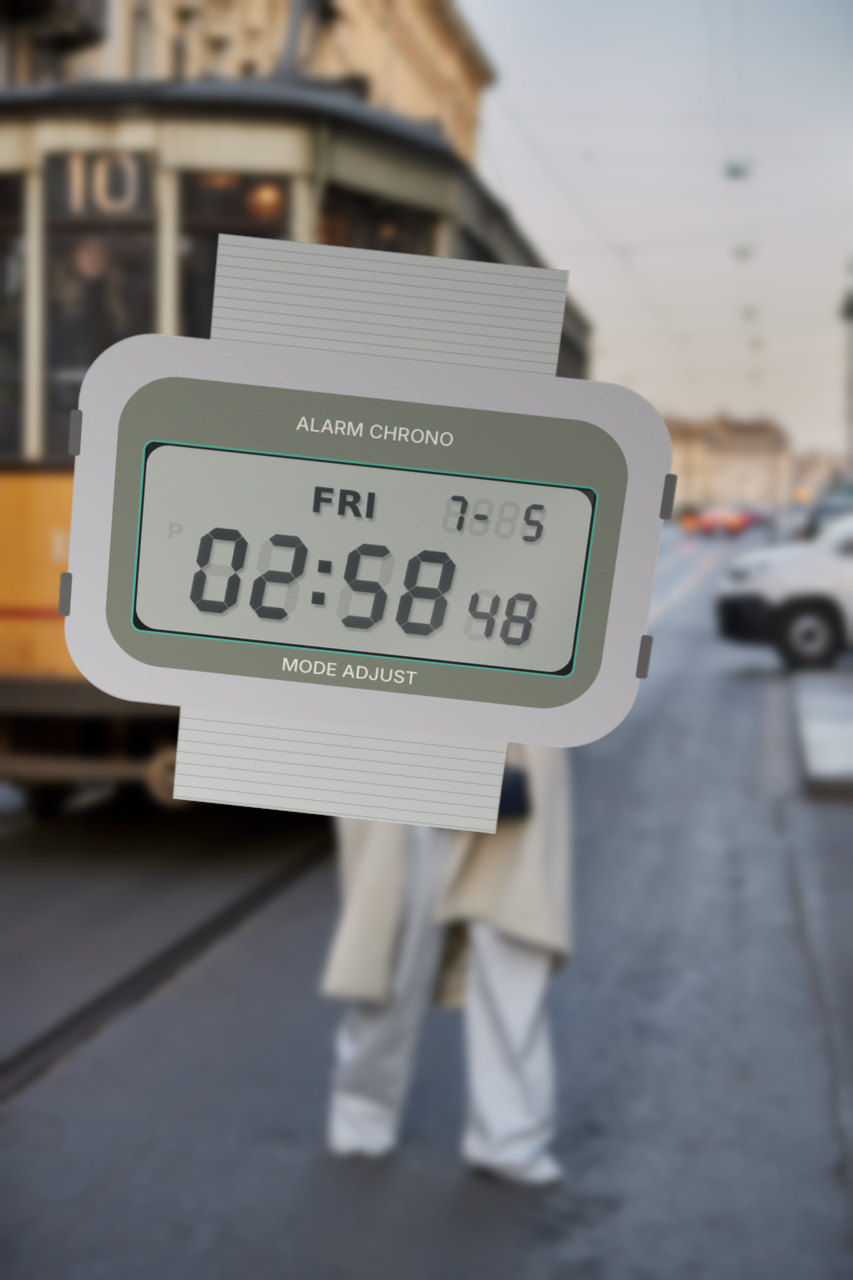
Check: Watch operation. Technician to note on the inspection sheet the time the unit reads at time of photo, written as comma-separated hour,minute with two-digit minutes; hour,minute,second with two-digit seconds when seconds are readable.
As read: 2,58,48
